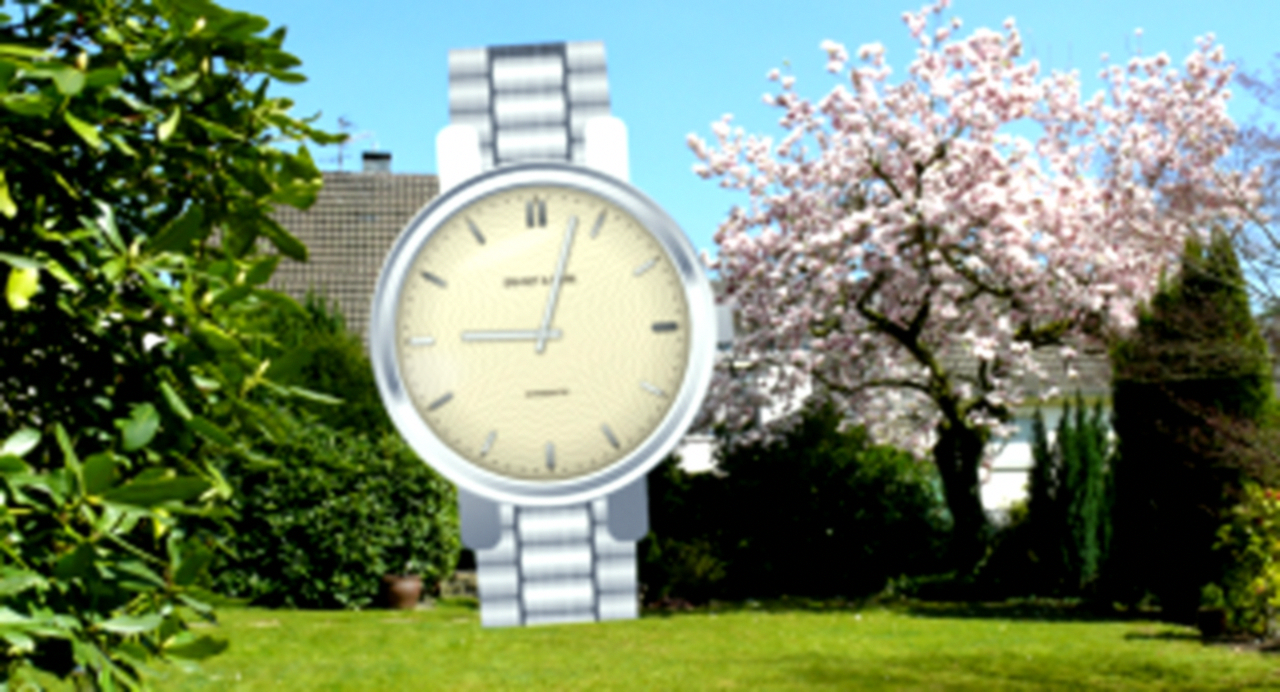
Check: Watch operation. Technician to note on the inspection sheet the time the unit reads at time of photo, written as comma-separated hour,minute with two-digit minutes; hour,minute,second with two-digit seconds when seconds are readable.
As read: 9,03
